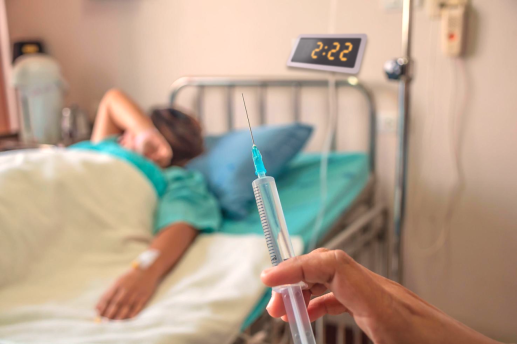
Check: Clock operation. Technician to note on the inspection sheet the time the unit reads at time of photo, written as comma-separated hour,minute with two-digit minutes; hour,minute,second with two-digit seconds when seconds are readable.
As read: 2,22
